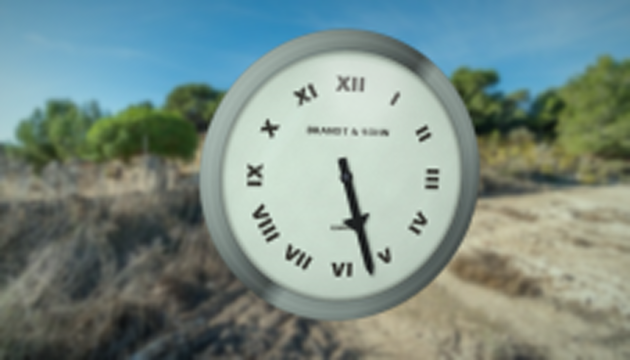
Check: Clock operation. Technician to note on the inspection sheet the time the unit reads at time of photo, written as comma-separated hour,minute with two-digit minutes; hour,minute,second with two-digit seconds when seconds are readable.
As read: 5,27
